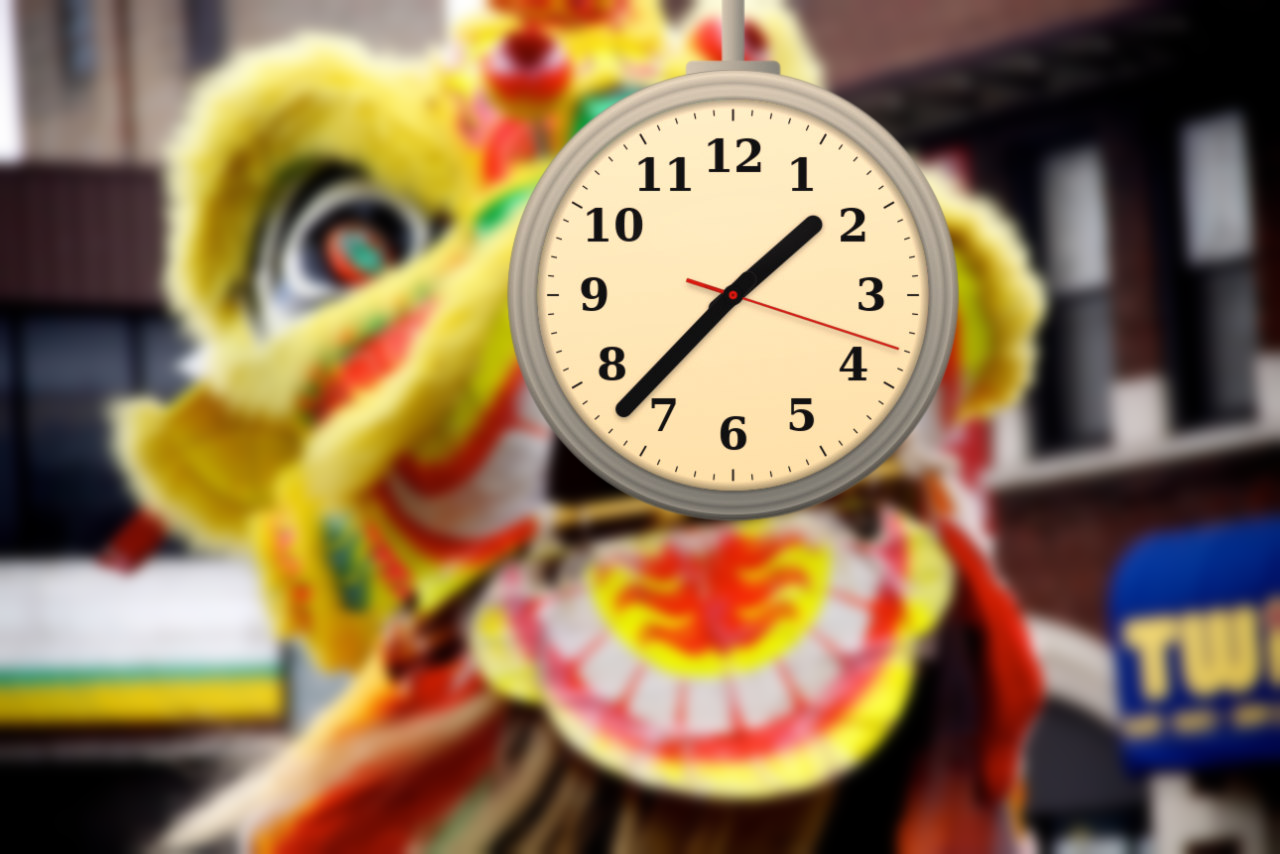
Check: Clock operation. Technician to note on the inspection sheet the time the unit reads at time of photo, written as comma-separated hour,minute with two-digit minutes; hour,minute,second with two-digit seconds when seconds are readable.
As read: 1,37,18
